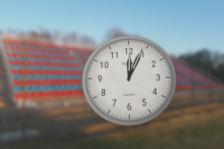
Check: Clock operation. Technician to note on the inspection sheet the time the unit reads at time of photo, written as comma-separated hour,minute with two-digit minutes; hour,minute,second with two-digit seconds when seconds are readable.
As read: 12,04
